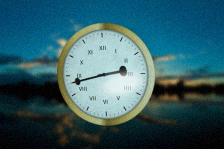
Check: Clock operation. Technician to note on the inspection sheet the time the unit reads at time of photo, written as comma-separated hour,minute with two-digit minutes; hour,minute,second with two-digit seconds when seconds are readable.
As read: 2,43
